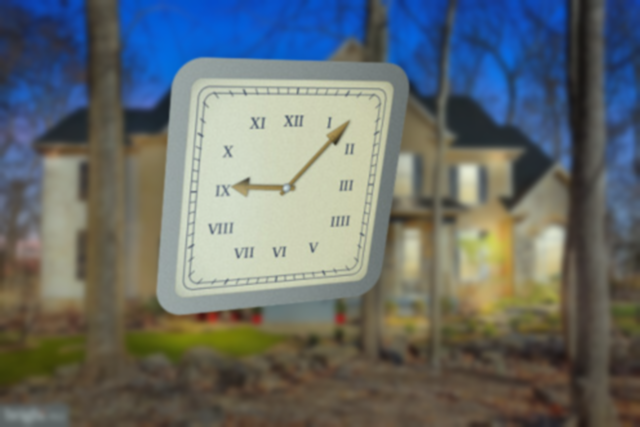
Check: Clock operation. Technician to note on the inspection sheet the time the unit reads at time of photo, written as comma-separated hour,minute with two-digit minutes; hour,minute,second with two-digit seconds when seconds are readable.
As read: 9,07
